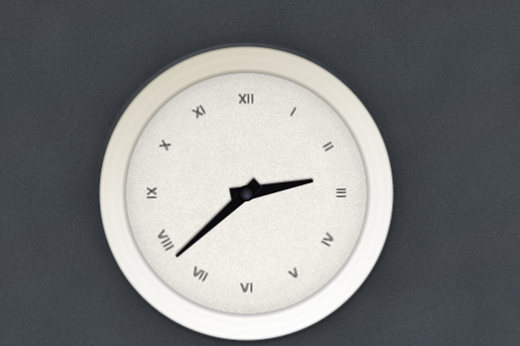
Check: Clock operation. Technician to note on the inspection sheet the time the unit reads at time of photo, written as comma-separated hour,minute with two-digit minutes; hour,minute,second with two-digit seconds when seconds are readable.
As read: 2,38
